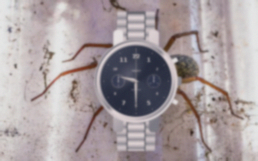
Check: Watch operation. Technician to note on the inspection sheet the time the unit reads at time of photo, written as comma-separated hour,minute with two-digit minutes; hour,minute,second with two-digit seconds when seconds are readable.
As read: 9,30
